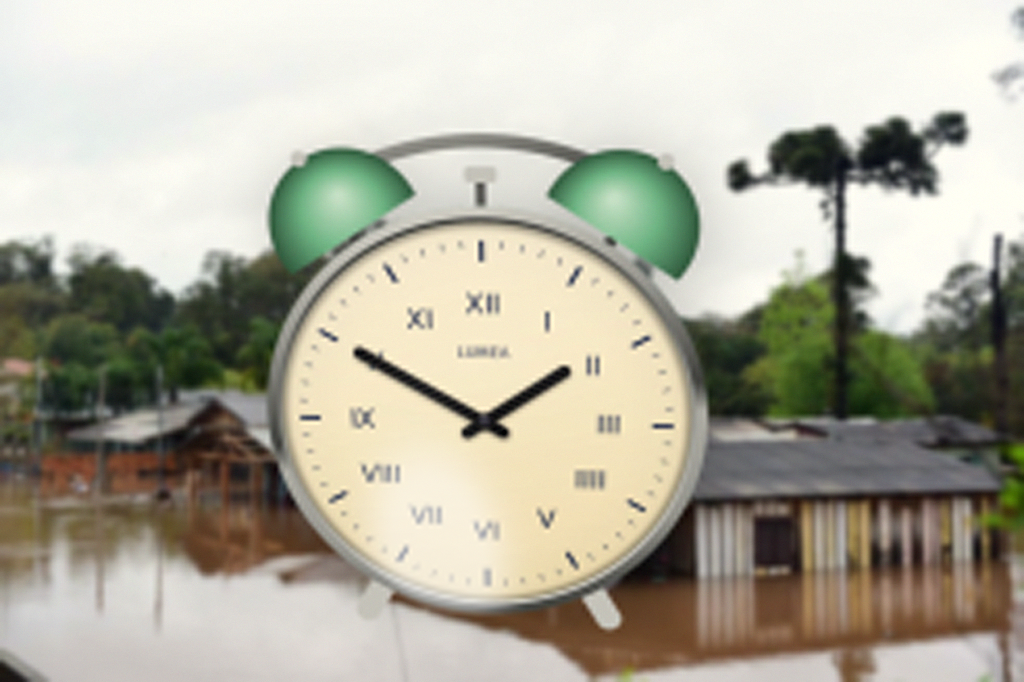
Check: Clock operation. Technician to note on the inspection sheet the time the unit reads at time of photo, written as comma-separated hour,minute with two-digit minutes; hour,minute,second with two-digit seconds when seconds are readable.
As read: 1,50
